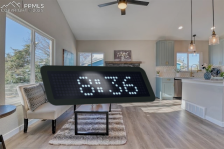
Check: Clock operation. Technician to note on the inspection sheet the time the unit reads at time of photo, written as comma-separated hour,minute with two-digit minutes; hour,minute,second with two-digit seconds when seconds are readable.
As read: 8,36
